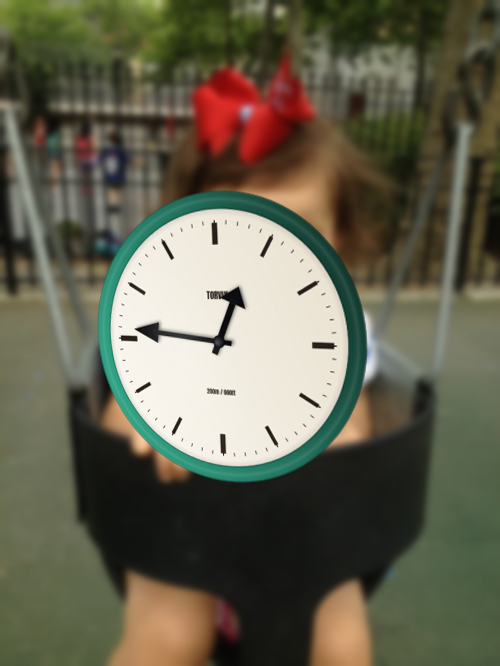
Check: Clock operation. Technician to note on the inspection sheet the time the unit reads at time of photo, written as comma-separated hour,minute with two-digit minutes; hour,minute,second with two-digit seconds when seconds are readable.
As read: 12,46
